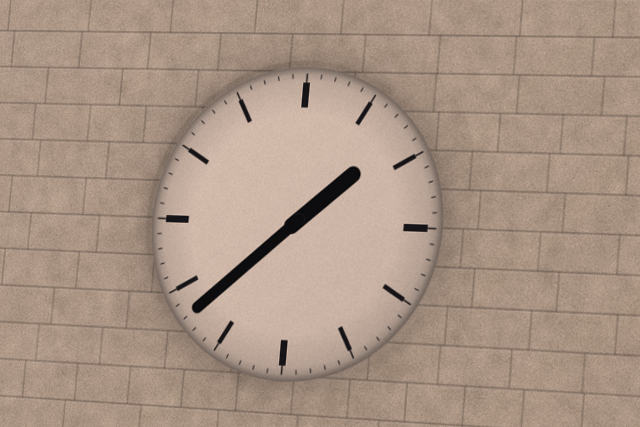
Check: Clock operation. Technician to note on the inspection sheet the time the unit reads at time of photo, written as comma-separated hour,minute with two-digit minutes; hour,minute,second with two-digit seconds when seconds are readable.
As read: 1,38
